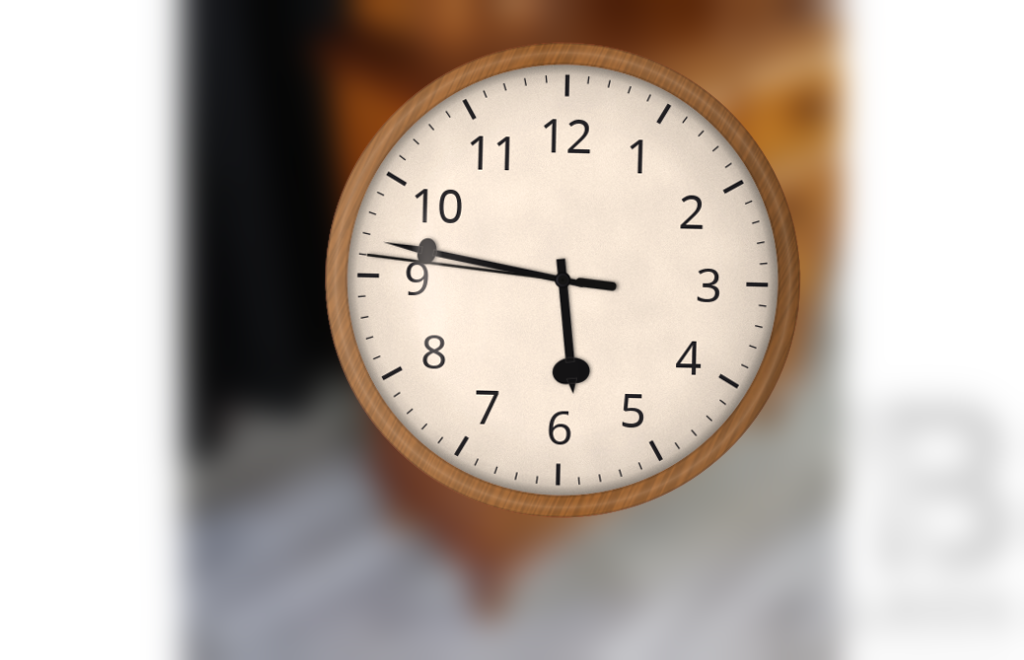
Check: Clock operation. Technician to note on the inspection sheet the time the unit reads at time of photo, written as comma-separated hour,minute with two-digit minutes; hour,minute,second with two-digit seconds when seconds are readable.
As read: 5,46,46
